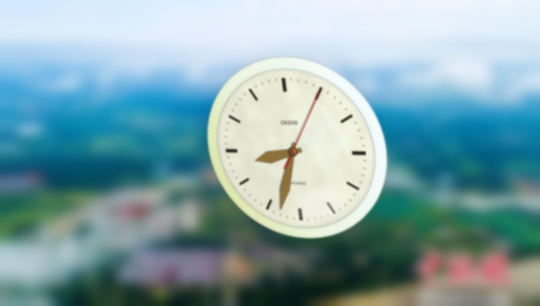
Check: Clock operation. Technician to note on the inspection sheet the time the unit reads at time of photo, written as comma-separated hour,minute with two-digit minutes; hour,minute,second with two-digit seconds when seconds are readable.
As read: 8,33,05
